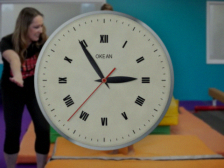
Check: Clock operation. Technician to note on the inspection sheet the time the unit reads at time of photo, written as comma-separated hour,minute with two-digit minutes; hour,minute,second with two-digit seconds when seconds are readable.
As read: 2,54,37
